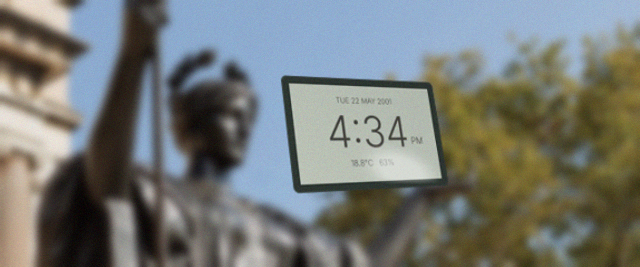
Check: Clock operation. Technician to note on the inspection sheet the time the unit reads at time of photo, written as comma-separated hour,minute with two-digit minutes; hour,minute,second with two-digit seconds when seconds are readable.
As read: 4,34
